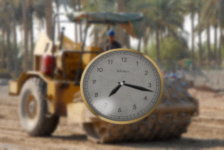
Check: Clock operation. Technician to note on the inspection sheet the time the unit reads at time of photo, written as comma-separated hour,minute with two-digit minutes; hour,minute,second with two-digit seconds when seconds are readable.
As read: 7,17
